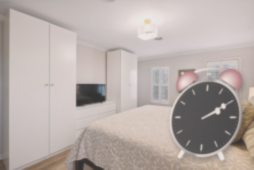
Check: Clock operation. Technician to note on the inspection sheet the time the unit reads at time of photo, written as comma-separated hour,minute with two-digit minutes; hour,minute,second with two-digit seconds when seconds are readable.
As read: 2,10
